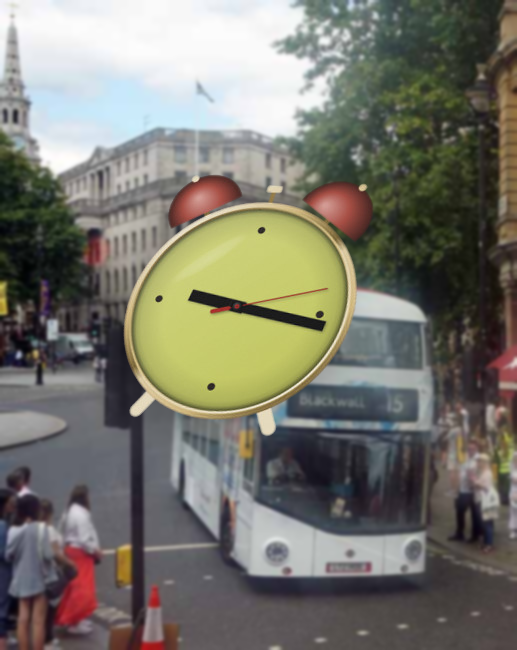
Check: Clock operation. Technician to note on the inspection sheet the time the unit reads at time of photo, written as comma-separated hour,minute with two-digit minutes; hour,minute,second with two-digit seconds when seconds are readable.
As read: 9,16,12
